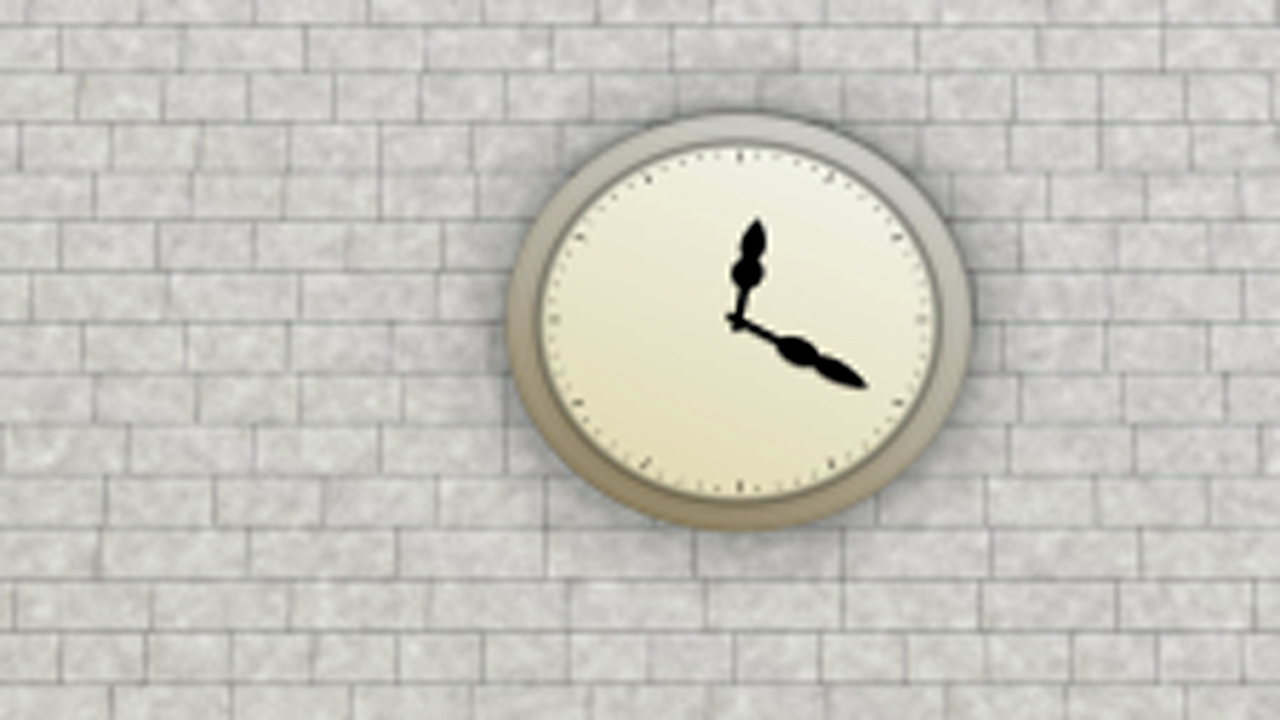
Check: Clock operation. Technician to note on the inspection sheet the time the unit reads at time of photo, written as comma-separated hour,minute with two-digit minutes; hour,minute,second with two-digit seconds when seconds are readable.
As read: 12,20
